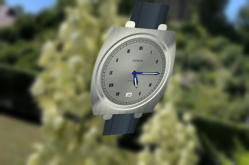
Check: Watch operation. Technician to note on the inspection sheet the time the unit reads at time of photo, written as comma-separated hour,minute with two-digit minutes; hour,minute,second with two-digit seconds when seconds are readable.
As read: 5,15
